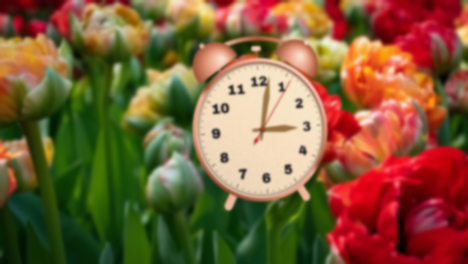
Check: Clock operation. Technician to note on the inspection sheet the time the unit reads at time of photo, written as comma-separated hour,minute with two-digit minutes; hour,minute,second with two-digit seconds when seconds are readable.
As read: 3,02,06
